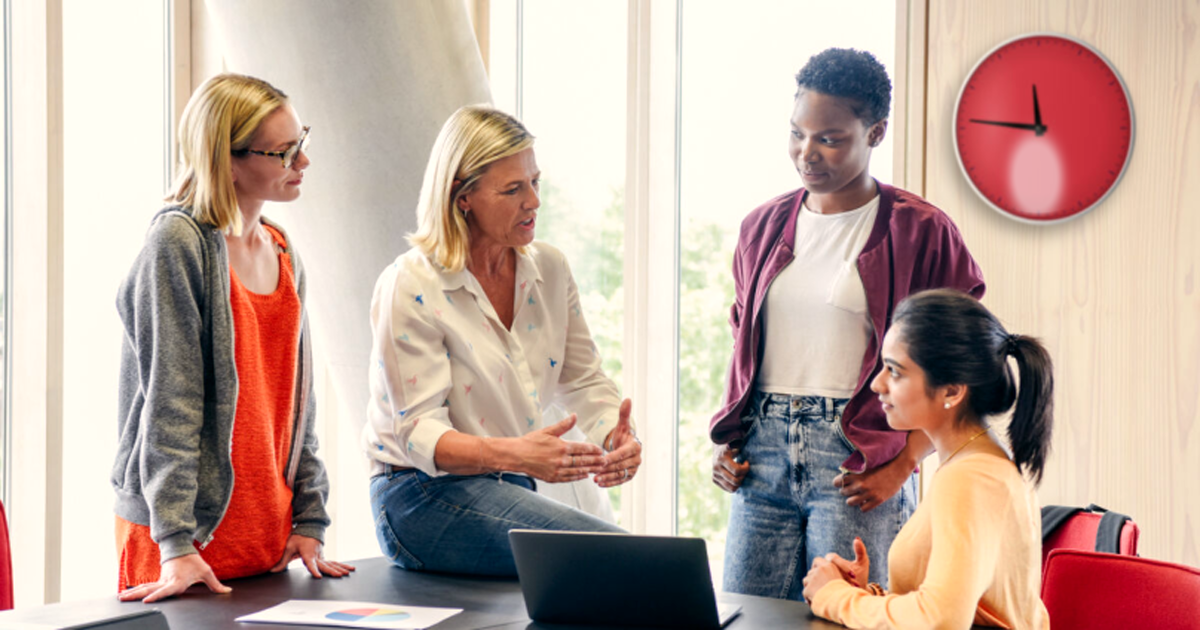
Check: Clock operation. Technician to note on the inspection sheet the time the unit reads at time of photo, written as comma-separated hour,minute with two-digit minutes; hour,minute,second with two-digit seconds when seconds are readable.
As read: 11,46
